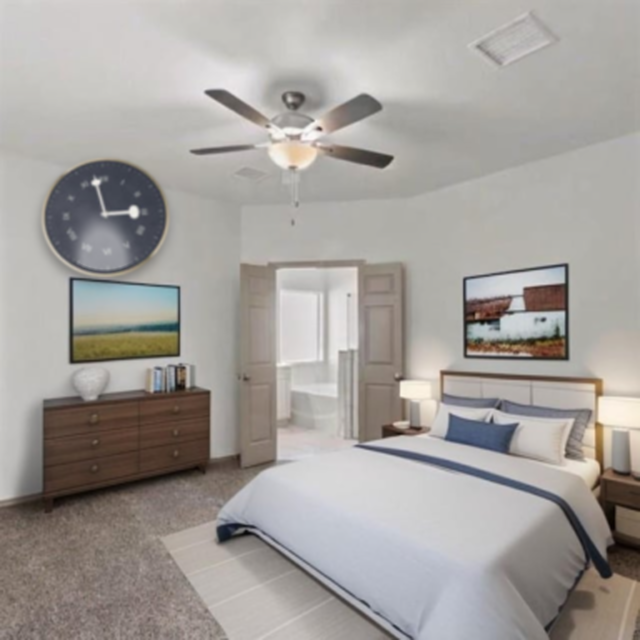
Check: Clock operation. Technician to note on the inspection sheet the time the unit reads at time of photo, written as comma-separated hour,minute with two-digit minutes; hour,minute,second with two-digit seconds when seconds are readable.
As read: 2,58
